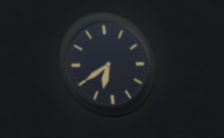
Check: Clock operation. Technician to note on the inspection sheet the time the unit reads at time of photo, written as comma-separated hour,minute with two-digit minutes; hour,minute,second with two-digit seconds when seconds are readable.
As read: 6,40
